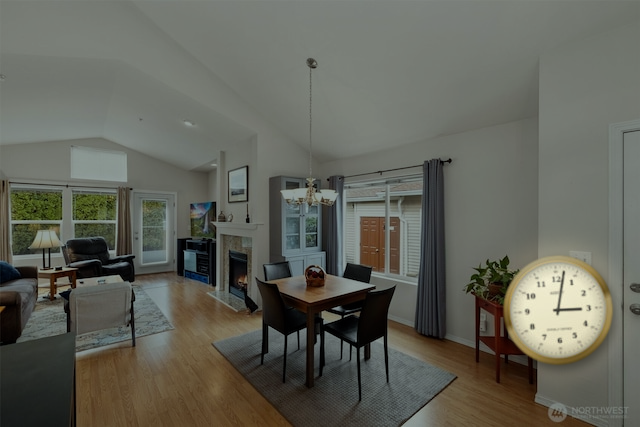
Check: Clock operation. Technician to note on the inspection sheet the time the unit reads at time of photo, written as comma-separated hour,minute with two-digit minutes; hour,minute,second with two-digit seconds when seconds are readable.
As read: 3,02
